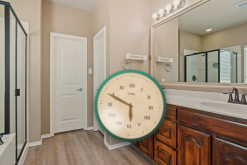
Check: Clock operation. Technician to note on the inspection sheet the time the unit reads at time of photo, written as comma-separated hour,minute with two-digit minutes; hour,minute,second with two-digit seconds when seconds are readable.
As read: 5,49
